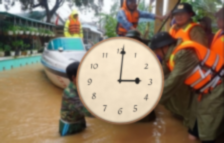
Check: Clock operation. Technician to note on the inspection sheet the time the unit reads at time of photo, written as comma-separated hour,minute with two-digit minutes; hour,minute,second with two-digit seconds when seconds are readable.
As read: 3,01
